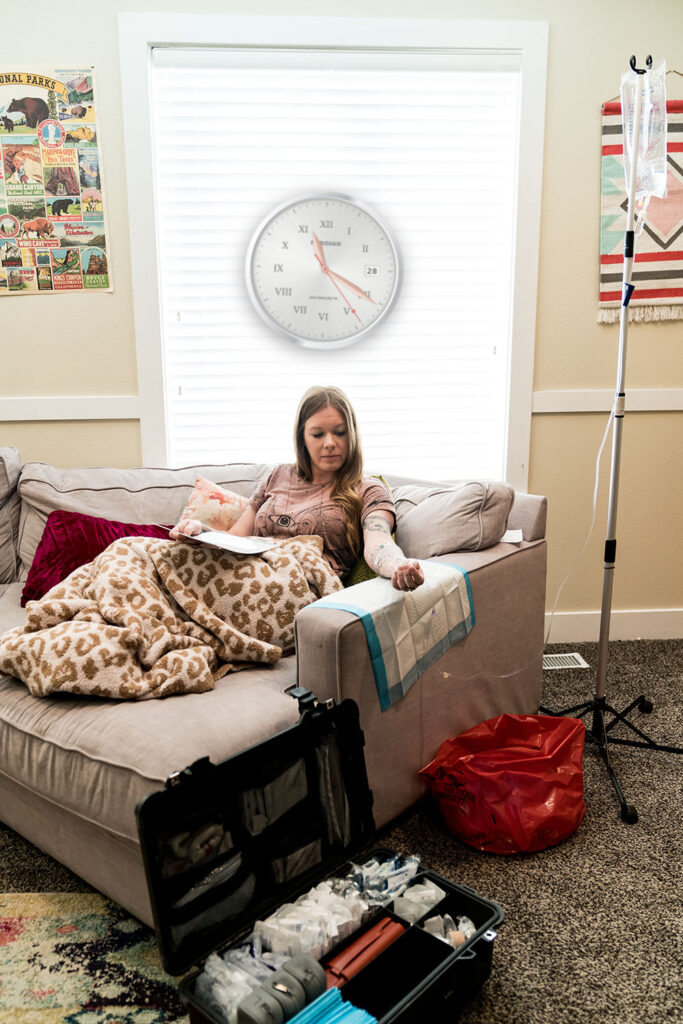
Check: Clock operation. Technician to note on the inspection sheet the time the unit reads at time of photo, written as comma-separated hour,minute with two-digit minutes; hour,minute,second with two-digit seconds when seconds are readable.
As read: 11,20,24
